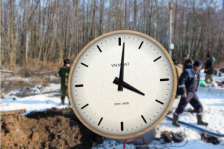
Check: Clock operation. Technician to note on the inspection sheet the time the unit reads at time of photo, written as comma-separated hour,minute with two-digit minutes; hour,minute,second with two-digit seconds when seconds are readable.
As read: 4,01
